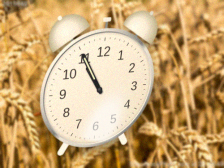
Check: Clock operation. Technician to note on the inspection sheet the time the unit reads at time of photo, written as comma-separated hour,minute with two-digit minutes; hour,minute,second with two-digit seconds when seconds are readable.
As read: 10,55
